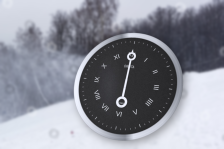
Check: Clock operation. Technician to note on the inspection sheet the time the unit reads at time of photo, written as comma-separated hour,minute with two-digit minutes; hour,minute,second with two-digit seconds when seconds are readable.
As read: 6,00
